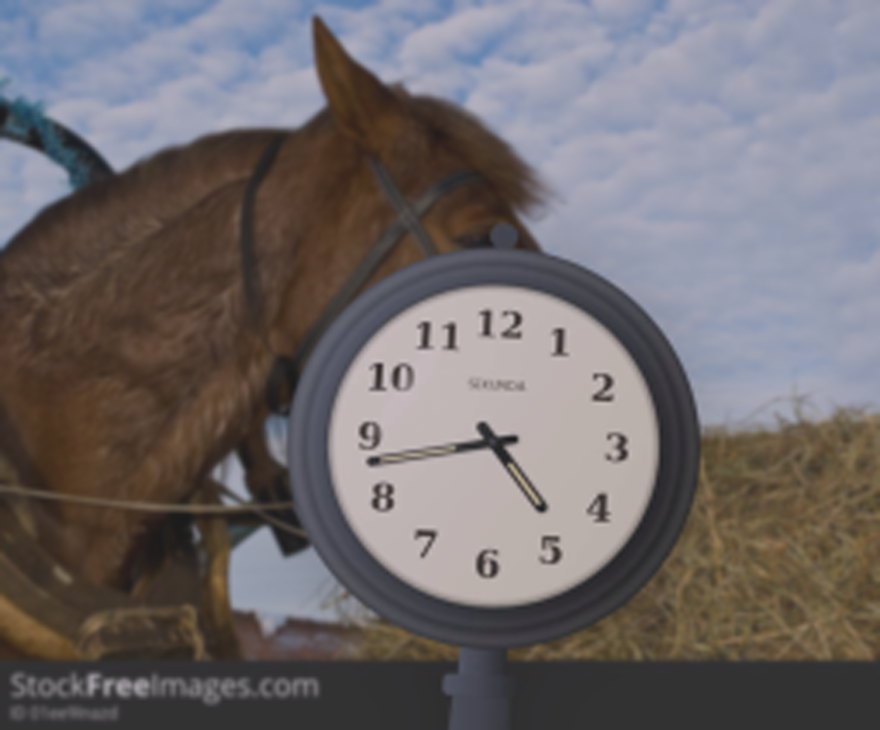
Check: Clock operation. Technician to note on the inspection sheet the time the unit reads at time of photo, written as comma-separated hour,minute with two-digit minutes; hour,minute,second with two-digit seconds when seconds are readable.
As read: 4,43
